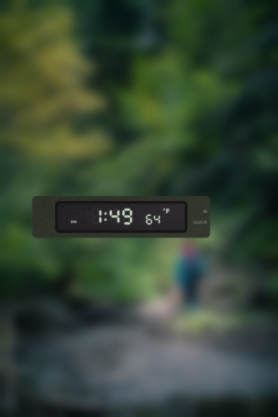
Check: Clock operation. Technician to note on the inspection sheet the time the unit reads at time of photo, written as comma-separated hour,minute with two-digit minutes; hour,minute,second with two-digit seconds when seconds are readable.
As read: 1,49
